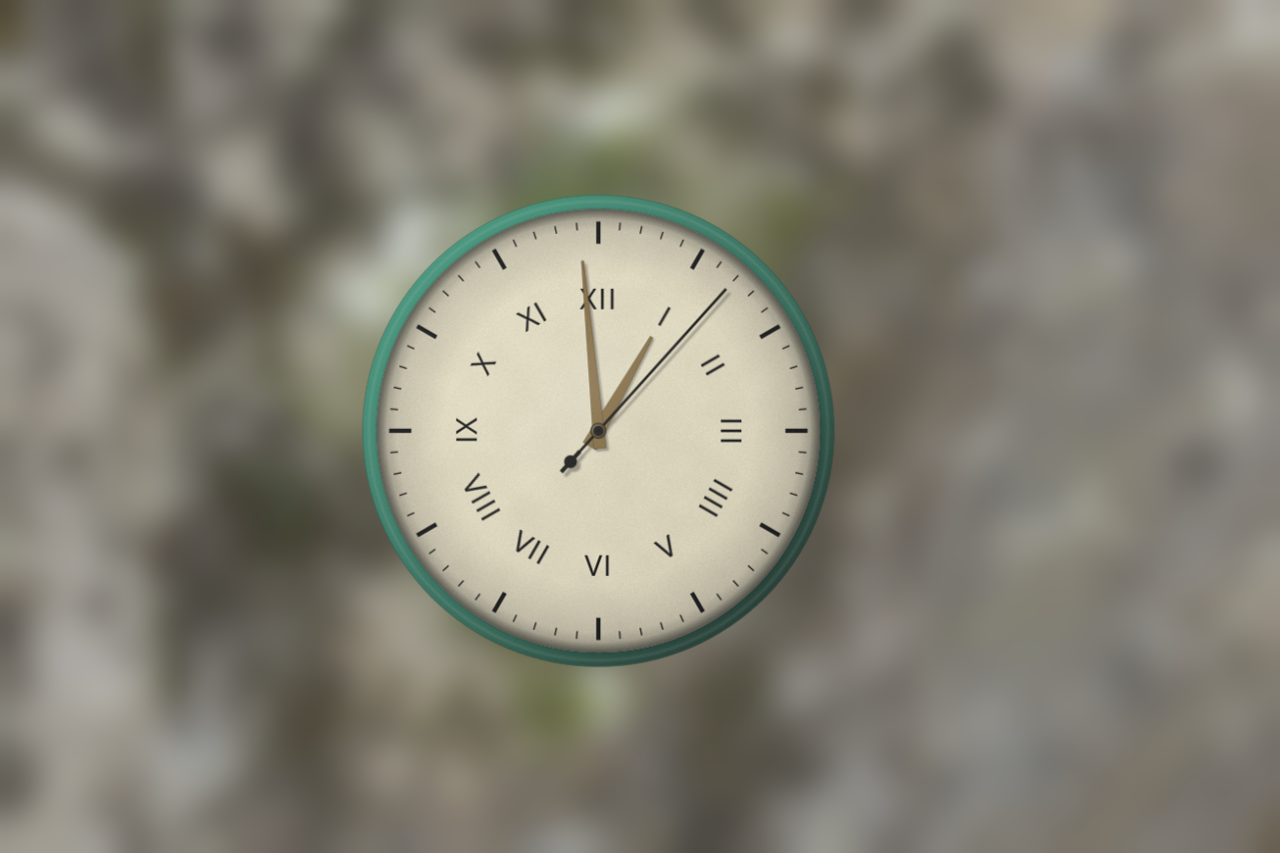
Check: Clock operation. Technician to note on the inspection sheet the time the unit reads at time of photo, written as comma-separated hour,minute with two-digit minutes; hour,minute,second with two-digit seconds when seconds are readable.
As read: 12,59,07
